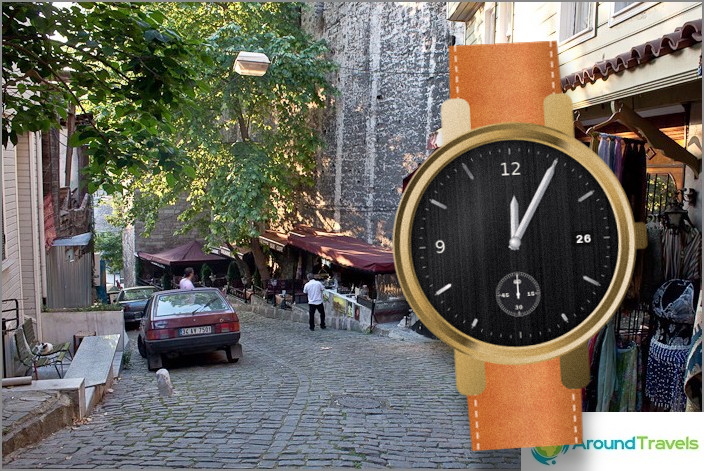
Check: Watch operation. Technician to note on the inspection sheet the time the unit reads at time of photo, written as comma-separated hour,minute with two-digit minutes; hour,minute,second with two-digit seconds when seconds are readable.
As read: 12,05
